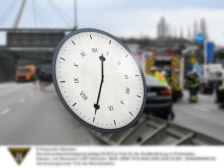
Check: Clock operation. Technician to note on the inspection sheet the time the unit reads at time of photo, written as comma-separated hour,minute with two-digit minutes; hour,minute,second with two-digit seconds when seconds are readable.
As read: 12,35
